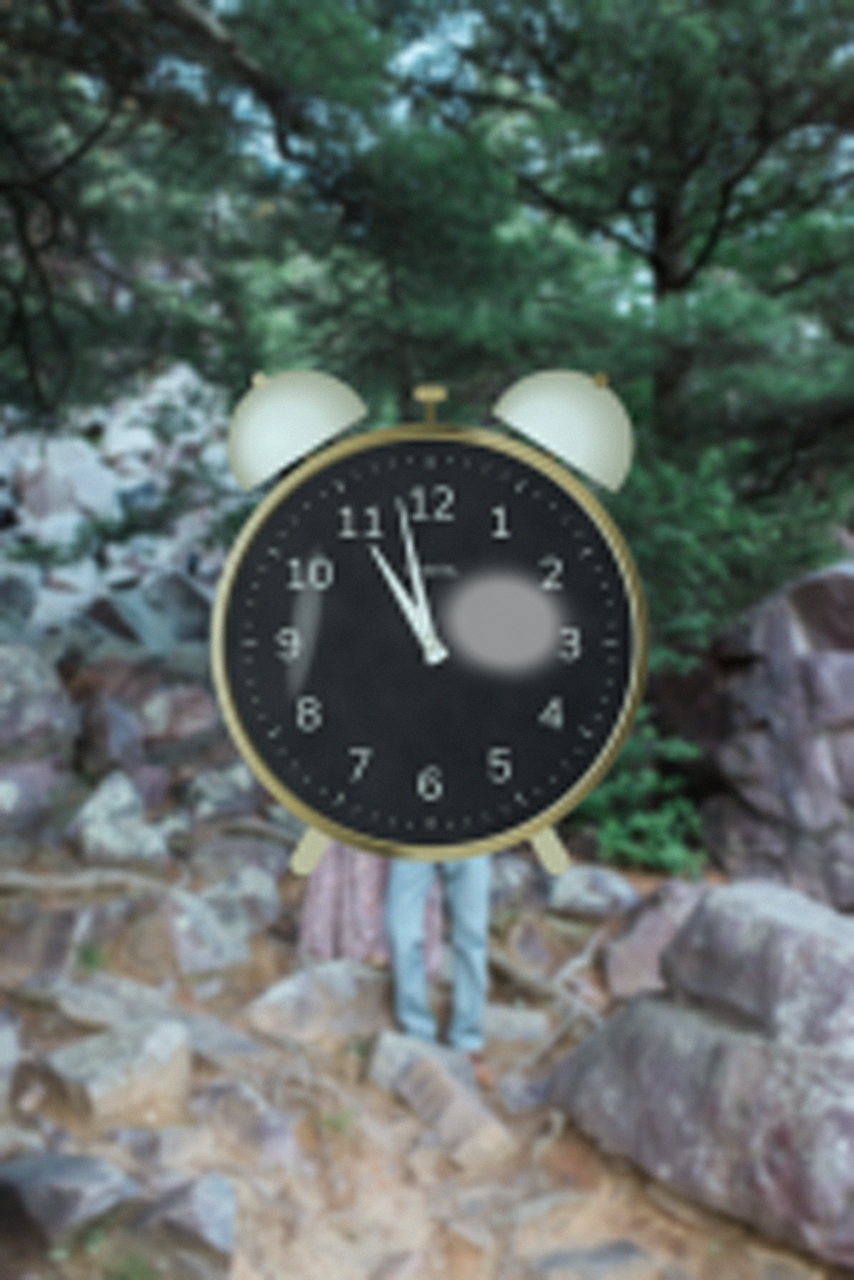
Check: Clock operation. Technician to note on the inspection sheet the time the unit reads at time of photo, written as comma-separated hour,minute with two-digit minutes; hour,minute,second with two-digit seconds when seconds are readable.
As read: 10,58
